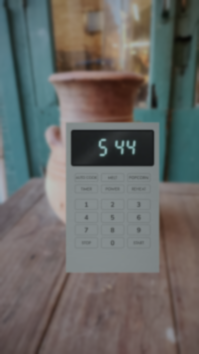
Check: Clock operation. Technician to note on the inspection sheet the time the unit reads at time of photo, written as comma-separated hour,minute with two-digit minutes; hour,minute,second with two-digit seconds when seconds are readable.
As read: 5,44
